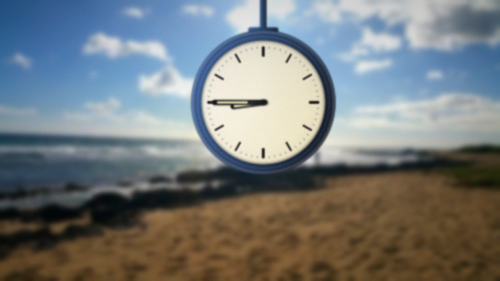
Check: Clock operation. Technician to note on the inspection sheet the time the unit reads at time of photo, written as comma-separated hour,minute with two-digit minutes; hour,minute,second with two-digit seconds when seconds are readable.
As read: 8,45
